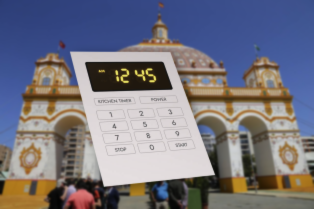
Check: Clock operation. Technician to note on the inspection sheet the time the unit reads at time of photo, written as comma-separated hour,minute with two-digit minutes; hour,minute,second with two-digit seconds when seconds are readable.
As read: 12,45
